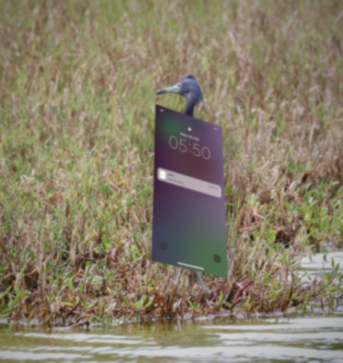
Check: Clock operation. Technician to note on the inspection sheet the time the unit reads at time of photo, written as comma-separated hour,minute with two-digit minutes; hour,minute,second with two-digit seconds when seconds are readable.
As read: 5,50
